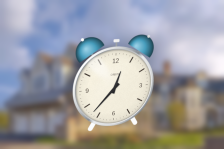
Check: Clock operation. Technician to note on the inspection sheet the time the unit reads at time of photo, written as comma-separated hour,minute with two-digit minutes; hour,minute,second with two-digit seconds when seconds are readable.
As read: 12,37
